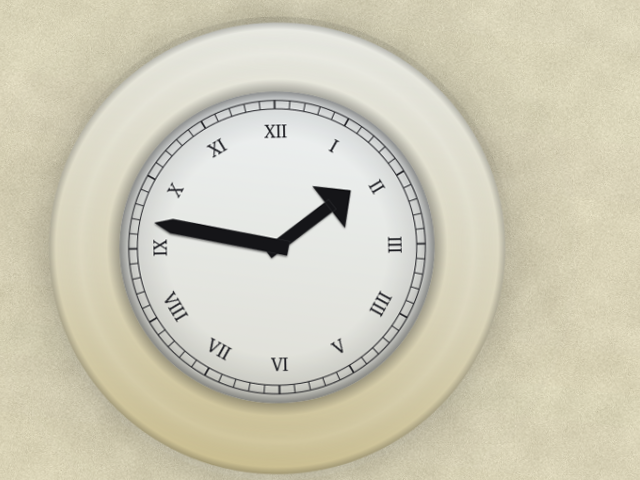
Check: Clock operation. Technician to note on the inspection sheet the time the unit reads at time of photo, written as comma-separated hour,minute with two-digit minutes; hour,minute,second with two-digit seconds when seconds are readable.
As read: 1,47
